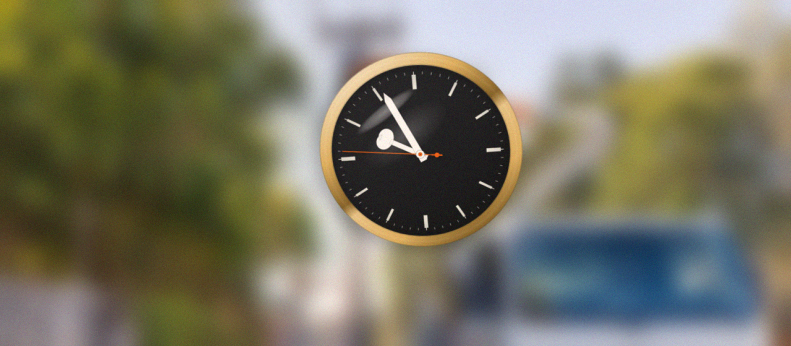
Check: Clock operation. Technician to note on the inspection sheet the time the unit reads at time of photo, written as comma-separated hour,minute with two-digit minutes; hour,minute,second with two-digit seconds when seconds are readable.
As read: 9,55,46
